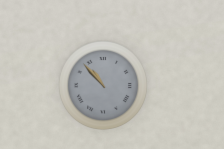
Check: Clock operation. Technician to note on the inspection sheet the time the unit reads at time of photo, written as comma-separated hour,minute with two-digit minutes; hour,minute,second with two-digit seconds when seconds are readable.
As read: 10,53
